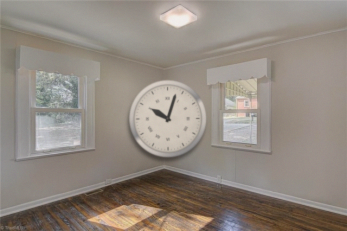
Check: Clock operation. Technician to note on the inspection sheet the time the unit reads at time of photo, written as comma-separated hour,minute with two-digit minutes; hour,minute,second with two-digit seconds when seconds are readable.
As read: 10,03
